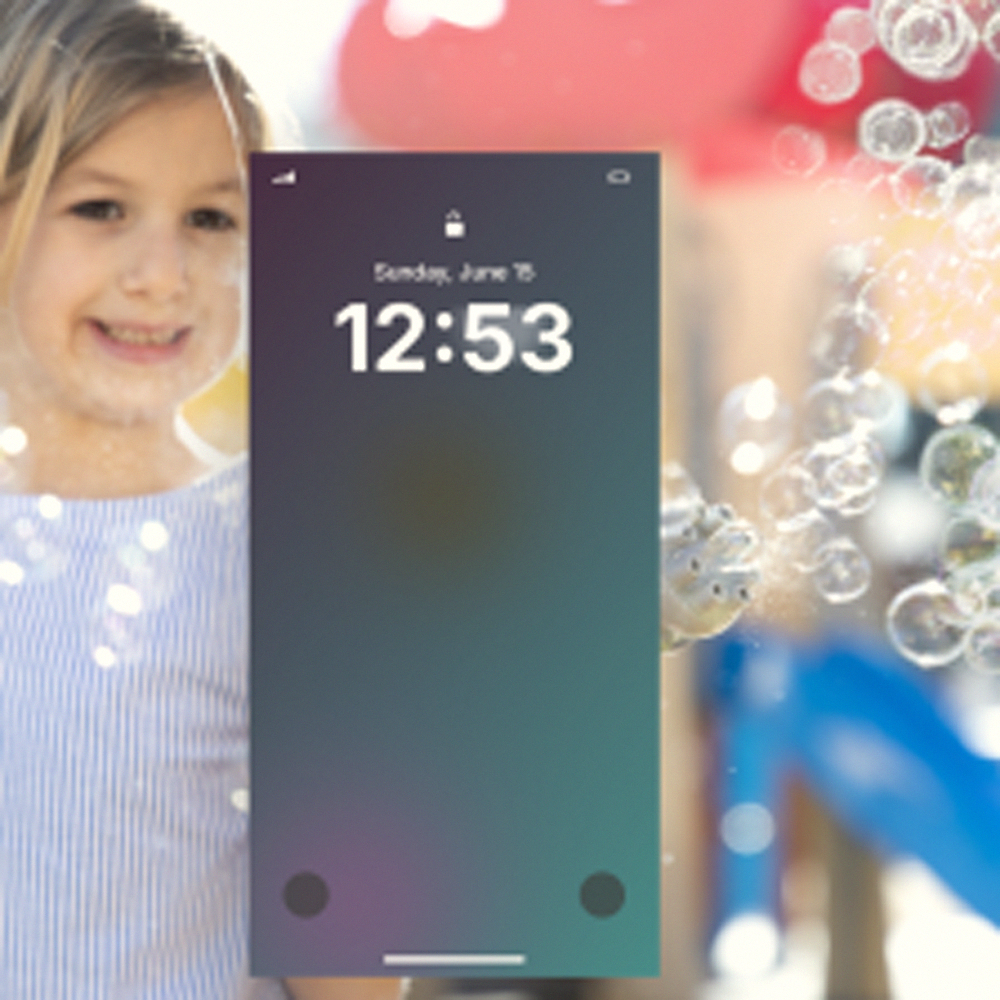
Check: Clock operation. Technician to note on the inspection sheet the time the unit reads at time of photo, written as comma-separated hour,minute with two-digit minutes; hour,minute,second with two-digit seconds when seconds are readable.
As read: 12,53
